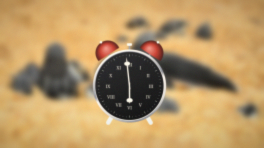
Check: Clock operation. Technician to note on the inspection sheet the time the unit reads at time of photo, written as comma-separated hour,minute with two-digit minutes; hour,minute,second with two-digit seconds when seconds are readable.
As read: 5,59
